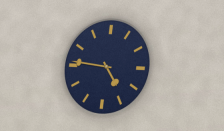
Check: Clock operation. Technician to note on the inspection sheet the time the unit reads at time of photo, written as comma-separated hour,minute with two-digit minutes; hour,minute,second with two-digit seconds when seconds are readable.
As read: 4,46
